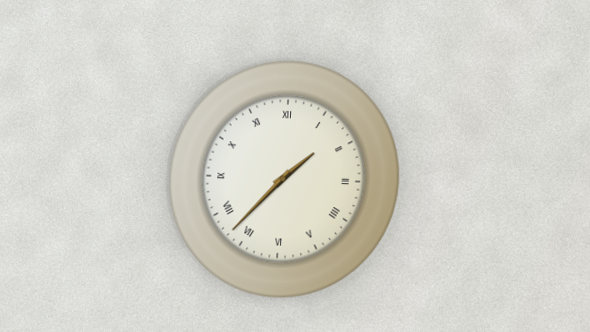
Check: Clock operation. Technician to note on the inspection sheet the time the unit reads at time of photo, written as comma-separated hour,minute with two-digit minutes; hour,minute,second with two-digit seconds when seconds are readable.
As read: 1,37
